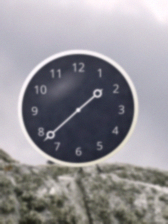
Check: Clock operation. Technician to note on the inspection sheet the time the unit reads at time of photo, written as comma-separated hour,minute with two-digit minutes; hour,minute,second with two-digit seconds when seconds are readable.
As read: 1,38
